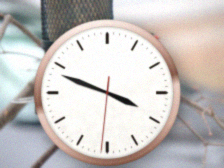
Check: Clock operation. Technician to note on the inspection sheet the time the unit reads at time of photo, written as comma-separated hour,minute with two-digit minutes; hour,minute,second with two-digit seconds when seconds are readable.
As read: 3,48,31
